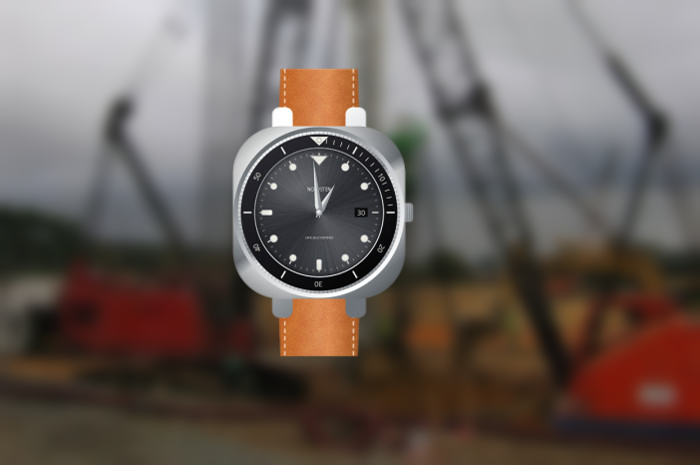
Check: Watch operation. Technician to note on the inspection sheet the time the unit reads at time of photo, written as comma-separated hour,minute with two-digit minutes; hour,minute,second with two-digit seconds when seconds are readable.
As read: 12,59
